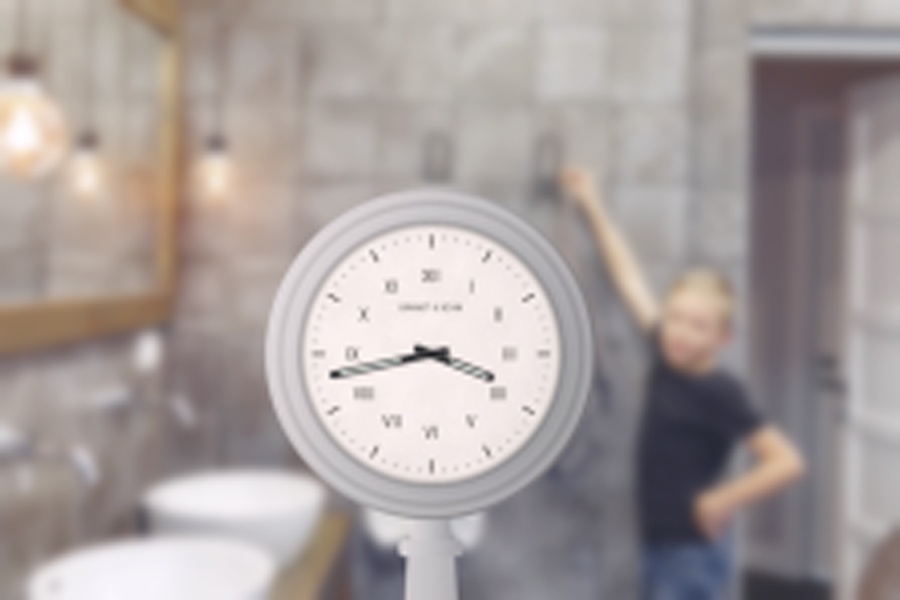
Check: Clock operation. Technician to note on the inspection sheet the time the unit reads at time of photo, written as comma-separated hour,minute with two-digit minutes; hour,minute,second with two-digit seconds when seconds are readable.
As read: 3,43
